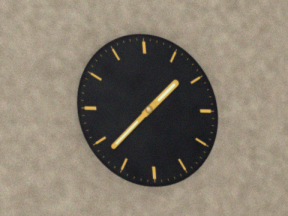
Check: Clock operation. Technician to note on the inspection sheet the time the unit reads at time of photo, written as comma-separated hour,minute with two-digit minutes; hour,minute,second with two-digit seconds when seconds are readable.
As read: 1,38
